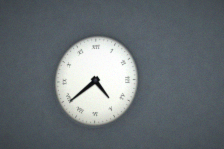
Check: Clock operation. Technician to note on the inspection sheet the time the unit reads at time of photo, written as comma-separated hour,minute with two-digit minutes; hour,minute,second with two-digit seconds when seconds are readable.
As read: 4,39
